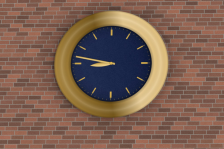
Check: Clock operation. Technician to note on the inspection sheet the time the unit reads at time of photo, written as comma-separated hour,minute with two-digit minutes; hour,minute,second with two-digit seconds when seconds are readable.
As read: 8,47
